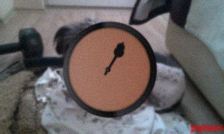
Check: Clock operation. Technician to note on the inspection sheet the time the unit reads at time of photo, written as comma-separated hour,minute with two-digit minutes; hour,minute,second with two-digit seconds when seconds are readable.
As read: 1,05
